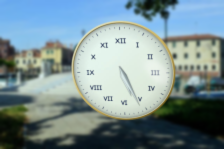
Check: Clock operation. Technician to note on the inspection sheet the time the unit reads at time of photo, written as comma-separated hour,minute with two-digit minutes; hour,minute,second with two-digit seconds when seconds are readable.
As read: 5,26
